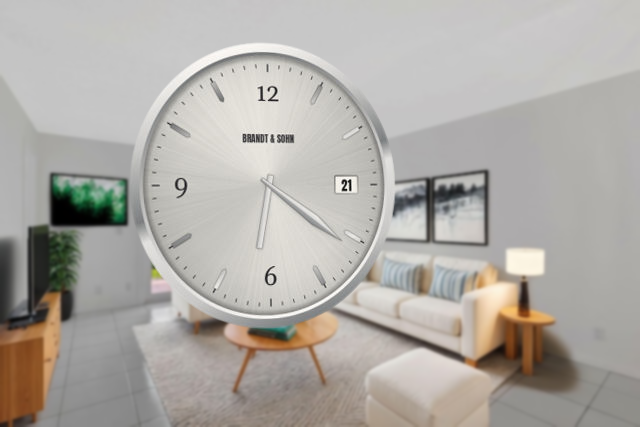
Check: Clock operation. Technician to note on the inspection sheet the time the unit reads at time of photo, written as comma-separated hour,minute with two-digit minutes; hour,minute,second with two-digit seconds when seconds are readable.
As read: 6,21
